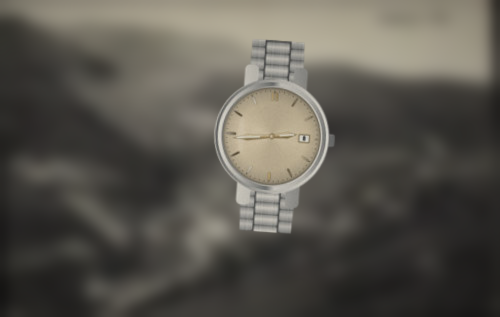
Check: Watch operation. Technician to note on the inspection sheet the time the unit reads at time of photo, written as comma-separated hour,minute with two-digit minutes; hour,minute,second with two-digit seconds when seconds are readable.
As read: 2,44
